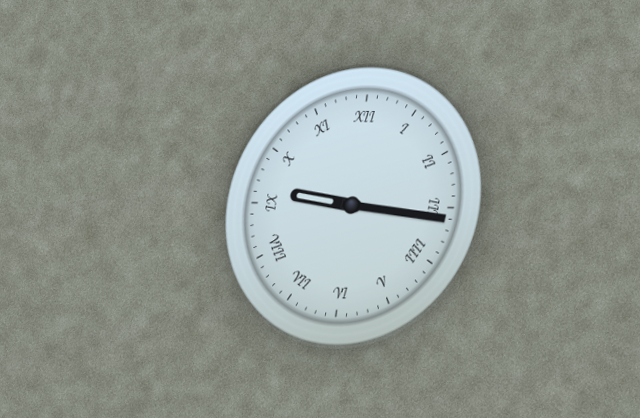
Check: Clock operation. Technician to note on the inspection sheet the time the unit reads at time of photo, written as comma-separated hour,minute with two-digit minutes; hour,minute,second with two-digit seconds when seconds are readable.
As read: 9,16
